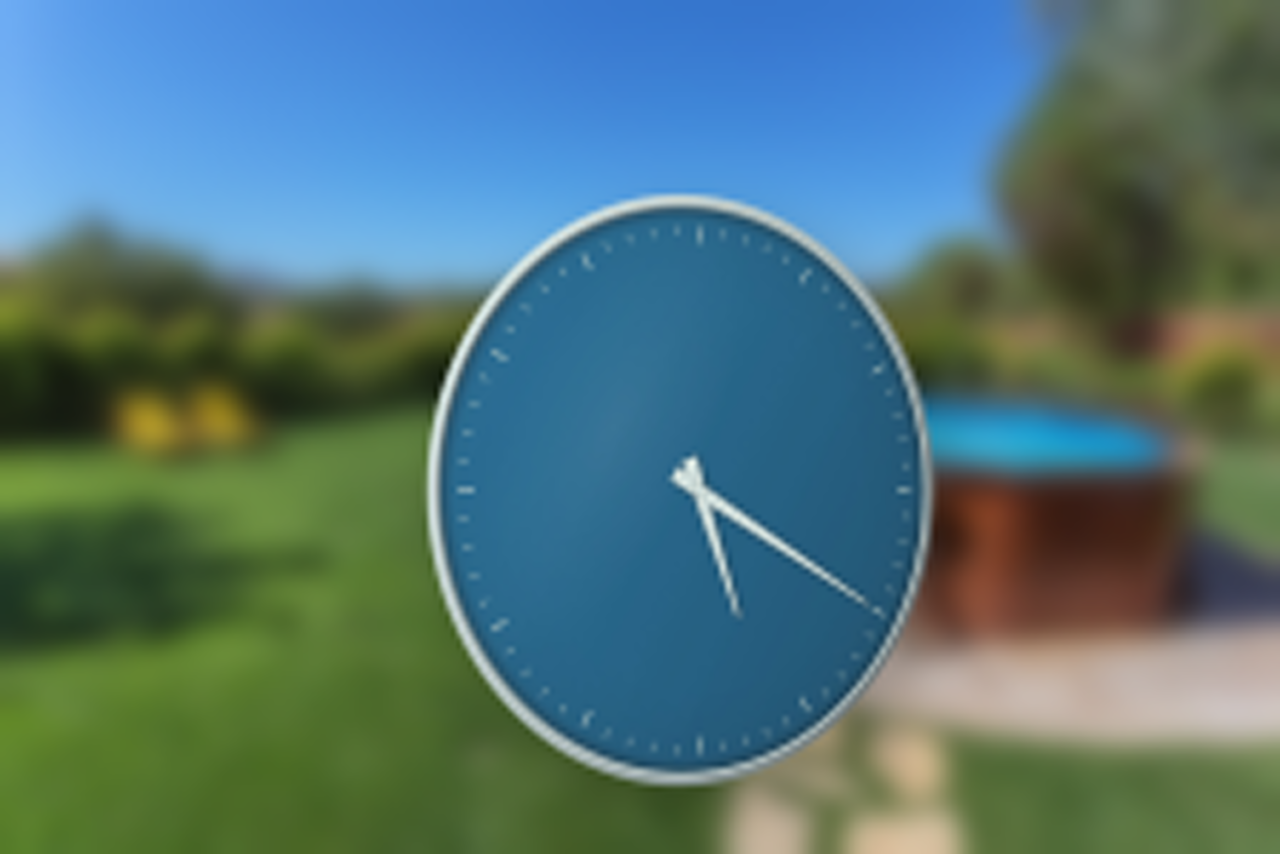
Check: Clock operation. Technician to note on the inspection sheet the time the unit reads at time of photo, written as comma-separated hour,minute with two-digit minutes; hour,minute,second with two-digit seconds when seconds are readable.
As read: 5,20
